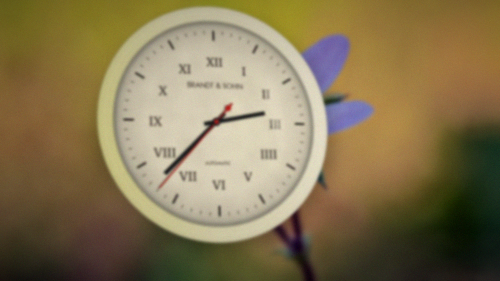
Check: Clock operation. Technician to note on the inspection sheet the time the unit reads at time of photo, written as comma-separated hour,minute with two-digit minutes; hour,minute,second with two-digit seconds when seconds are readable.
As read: 2,37,37
